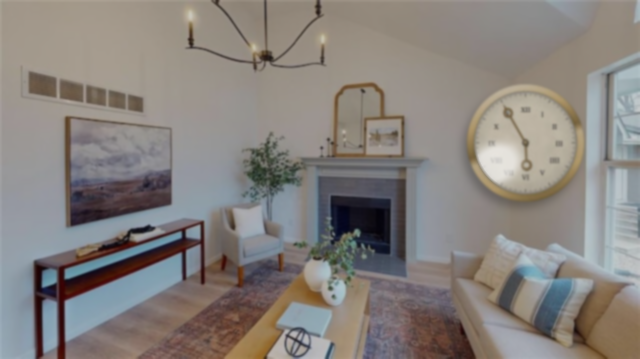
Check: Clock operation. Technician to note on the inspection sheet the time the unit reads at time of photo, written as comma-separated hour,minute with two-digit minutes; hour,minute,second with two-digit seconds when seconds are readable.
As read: 5,55
